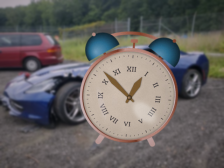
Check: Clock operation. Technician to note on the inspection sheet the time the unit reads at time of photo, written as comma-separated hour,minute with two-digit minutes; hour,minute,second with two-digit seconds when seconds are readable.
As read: 12,52
